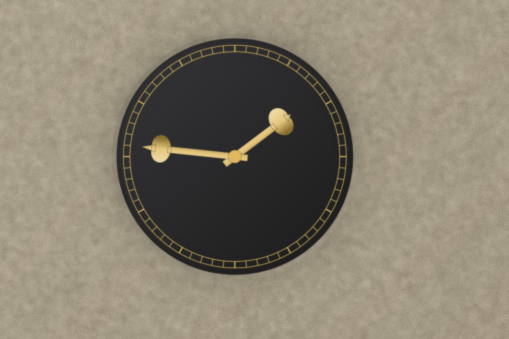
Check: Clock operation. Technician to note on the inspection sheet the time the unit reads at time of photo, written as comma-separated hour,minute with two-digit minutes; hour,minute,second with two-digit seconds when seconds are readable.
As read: 1,46
